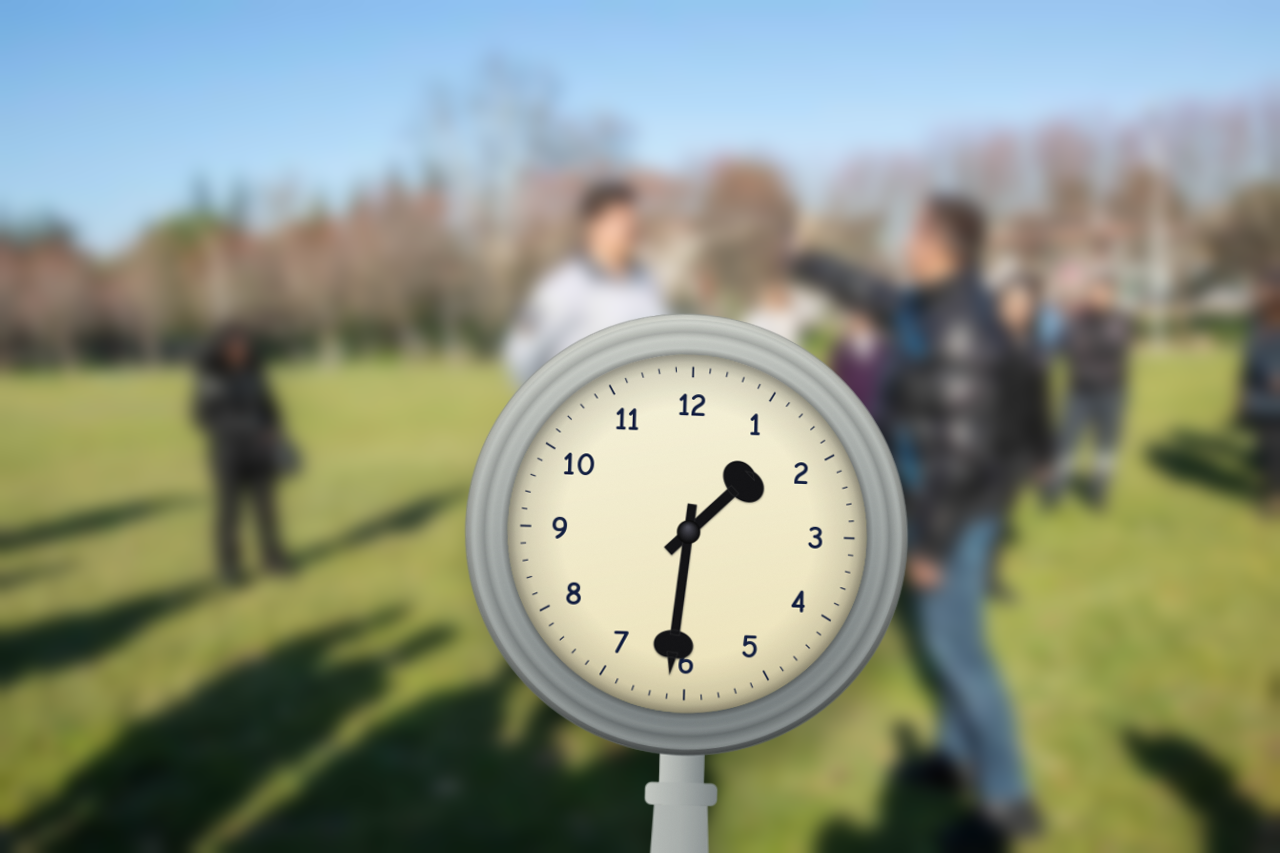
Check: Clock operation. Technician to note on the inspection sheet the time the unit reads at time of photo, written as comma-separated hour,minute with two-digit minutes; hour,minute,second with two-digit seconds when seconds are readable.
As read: 1,31
